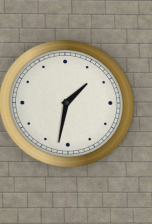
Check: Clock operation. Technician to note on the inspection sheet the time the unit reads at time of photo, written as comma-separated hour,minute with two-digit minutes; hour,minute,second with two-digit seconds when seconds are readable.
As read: 1,32
